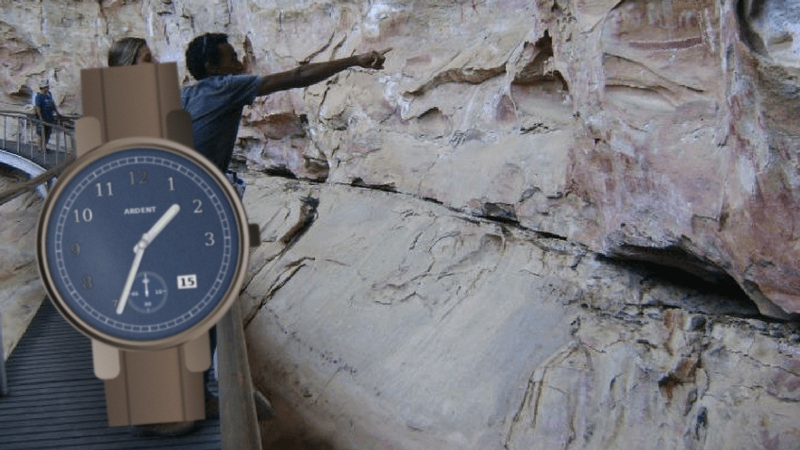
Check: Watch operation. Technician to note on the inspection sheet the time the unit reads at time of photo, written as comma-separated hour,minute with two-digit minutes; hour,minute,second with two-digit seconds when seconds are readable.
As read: 1,34
